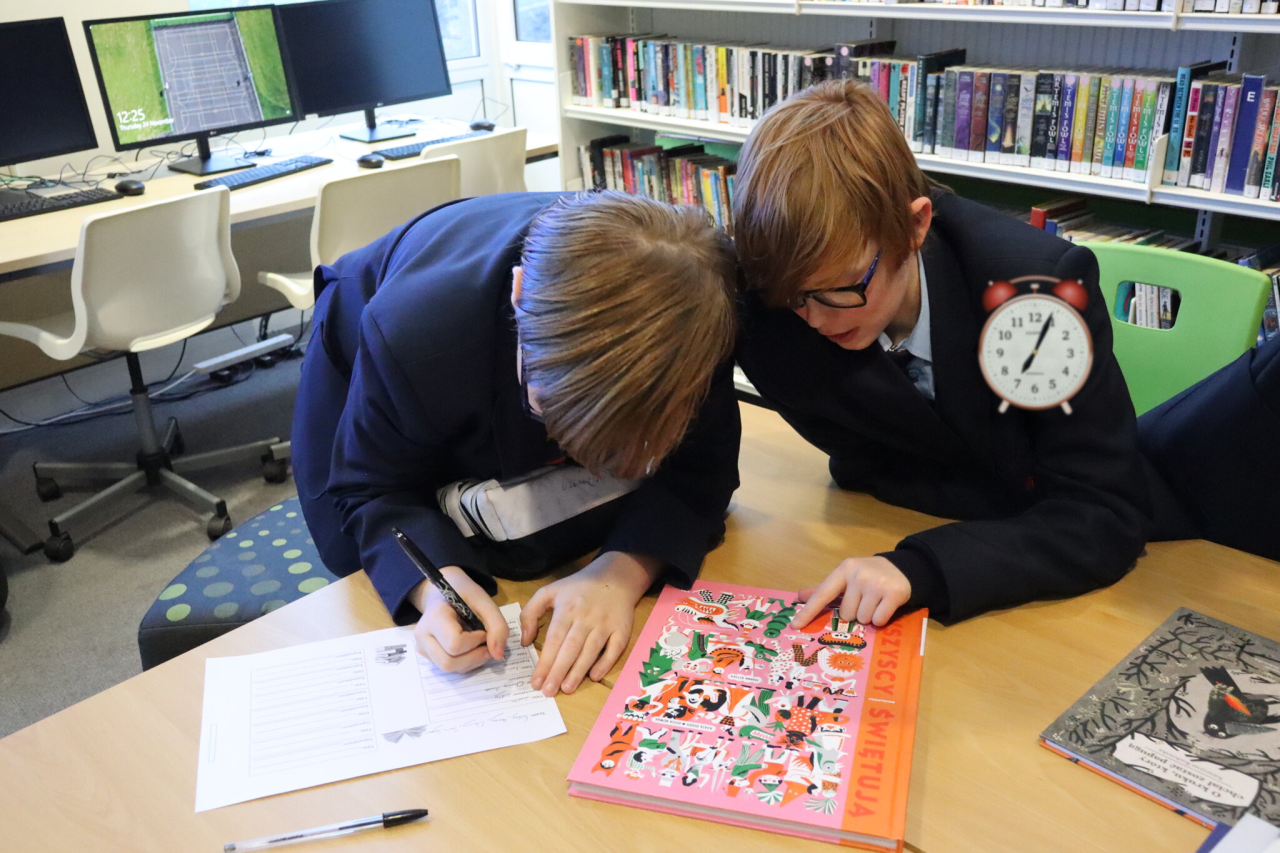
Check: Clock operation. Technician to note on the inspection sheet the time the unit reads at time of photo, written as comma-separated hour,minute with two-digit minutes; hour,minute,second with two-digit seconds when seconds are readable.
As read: 7,04
